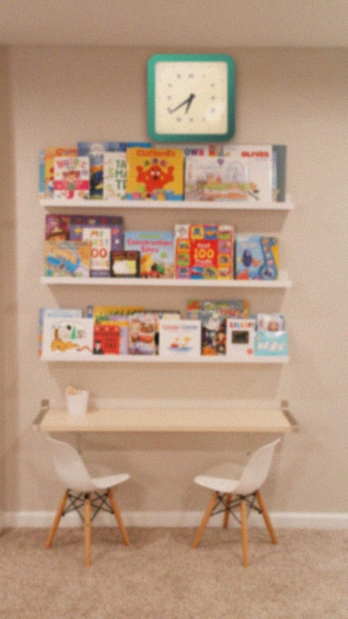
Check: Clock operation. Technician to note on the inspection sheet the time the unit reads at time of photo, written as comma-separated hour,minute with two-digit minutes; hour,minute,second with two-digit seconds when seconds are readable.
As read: 6,39
